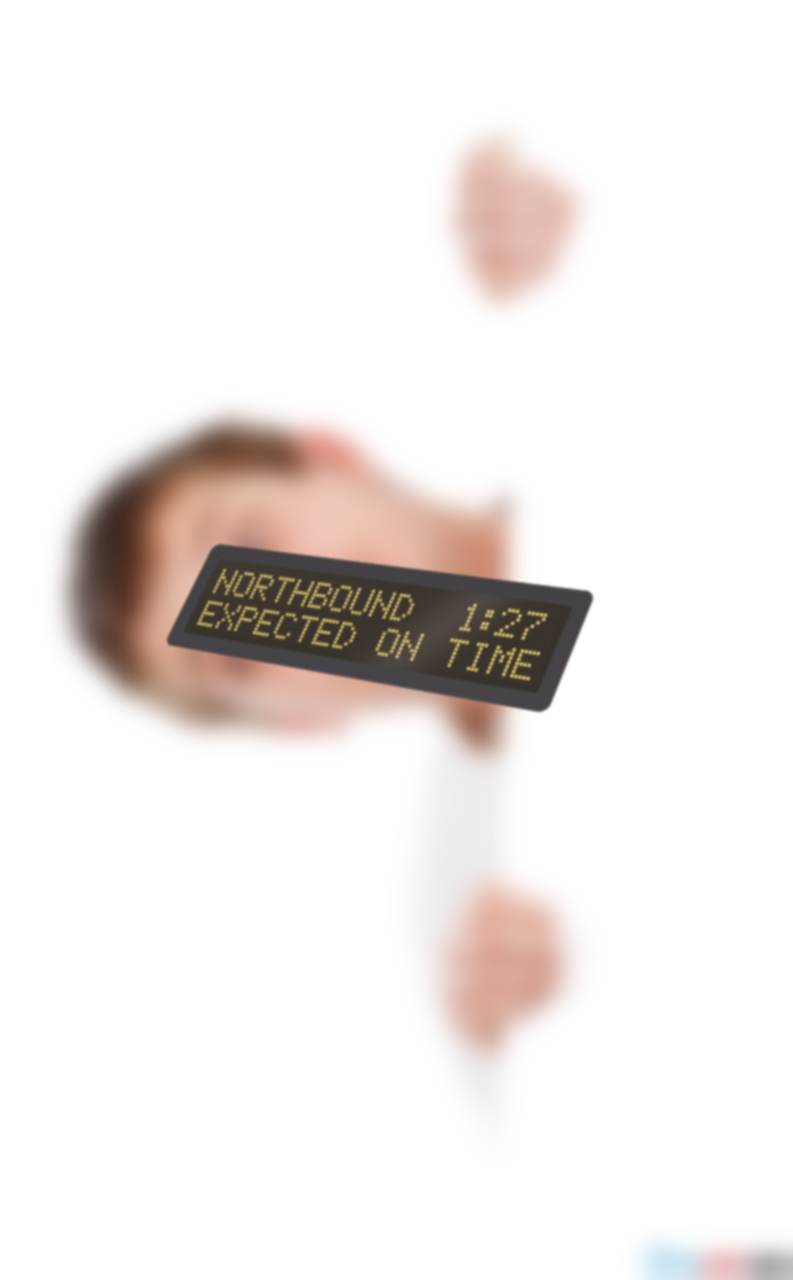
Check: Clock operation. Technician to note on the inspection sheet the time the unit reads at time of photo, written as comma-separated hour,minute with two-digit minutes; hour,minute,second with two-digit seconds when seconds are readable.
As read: 1,27
